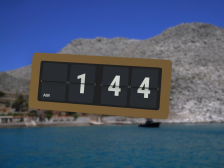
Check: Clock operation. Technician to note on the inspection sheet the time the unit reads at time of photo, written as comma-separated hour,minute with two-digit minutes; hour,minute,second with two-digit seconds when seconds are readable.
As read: 1,44
